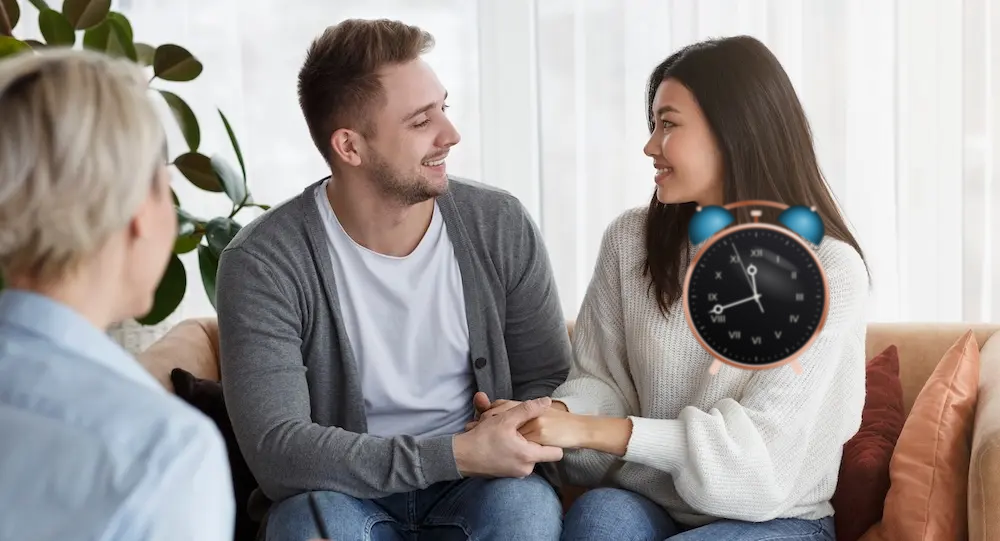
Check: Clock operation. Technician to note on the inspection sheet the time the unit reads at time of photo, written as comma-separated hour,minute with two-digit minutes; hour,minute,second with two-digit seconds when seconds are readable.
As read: 11,41,56
